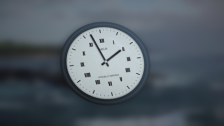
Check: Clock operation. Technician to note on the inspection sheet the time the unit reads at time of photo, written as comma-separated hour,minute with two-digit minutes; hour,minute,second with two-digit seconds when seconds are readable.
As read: 1,57
